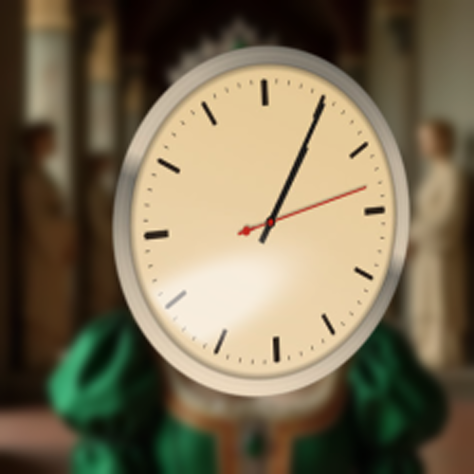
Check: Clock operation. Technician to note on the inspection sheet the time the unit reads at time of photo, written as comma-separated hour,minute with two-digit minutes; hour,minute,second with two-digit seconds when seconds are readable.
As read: 1,05,13
